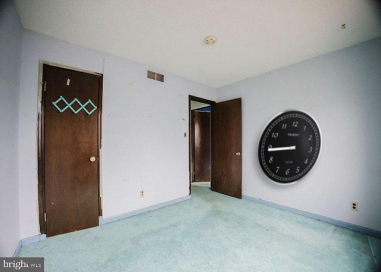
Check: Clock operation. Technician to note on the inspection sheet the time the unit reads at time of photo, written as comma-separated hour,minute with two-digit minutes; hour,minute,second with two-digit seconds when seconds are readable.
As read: 8,44
